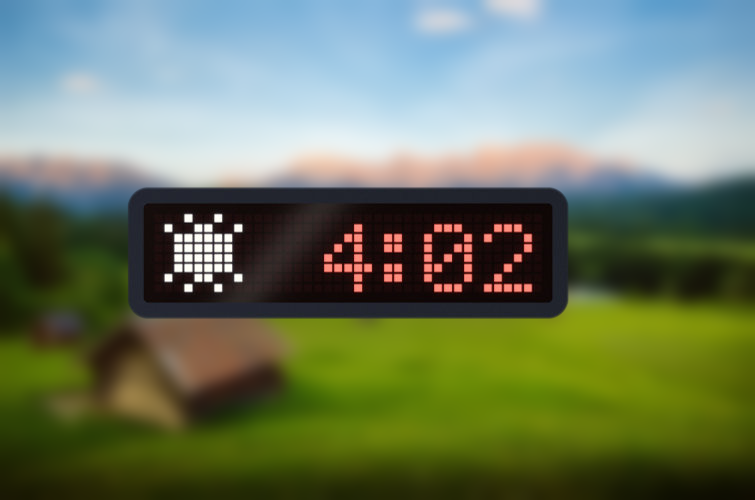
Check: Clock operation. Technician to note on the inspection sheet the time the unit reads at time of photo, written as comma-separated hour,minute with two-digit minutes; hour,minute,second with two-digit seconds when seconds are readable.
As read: 4,02
